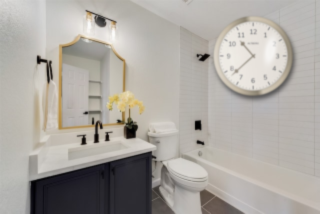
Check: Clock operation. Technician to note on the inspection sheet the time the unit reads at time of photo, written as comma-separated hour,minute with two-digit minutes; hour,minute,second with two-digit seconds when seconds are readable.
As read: 10,38
